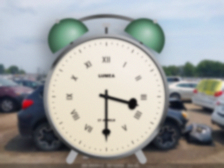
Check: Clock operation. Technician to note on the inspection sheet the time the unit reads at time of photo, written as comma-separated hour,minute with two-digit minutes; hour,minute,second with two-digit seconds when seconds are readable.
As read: 3,30
